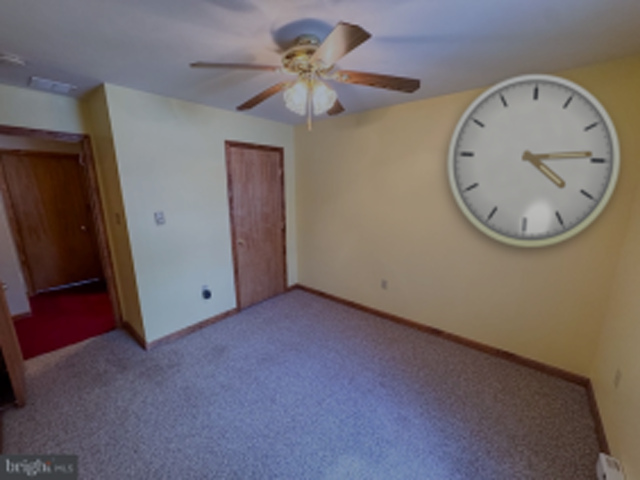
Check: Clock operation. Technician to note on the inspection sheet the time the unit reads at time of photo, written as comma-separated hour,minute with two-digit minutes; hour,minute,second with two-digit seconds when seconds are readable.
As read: 4,14
